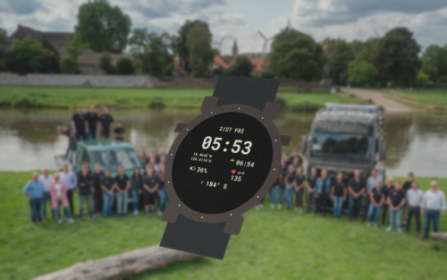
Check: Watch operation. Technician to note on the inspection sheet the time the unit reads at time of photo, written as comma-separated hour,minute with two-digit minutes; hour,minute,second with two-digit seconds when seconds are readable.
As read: 5,53
